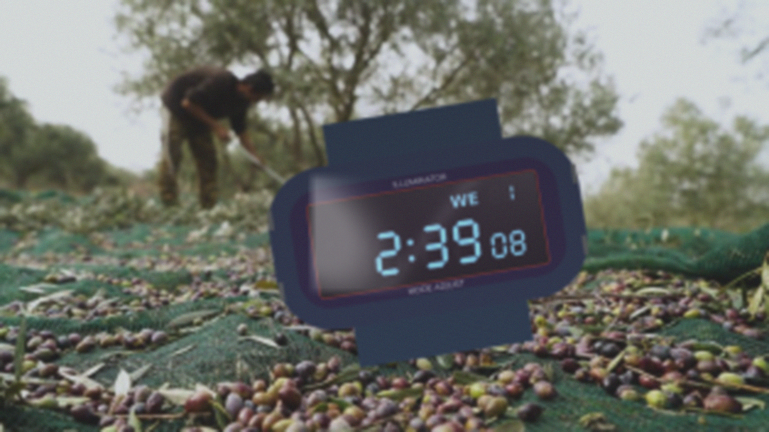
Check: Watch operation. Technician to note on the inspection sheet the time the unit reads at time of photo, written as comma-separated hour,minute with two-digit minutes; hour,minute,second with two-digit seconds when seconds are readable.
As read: 2,39,08
